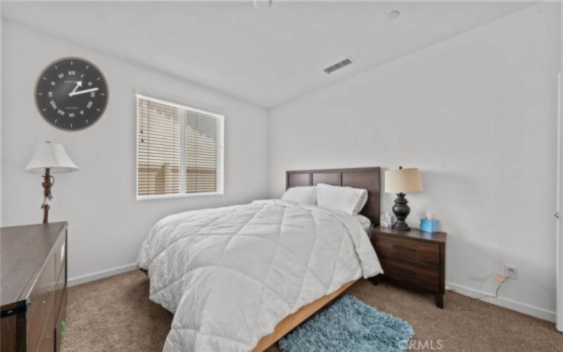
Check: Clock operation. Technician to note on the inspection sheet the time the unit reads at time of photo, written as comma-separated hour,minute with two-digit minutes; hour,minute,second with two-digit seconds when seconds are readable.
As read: 1,13
